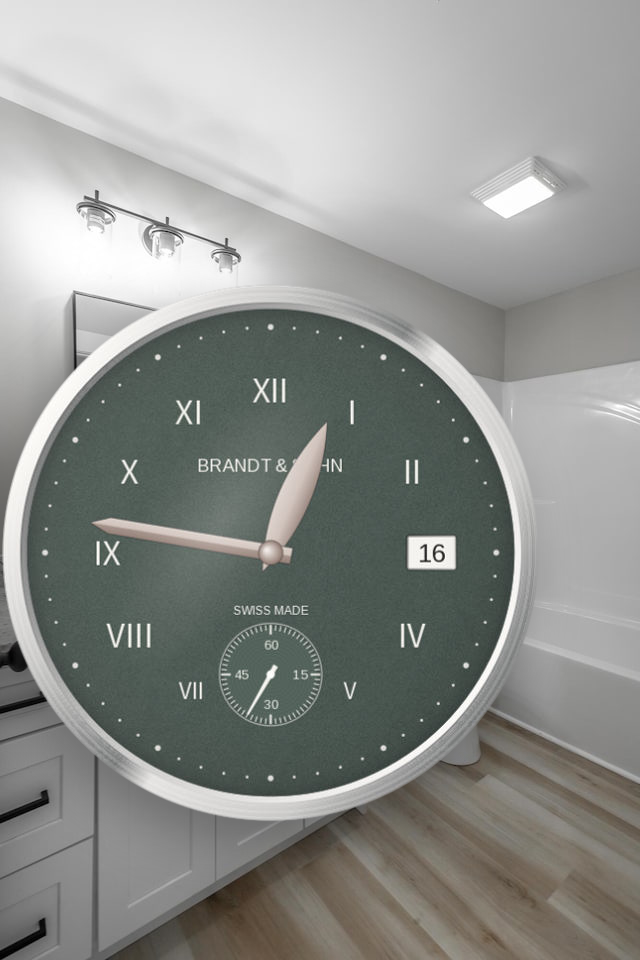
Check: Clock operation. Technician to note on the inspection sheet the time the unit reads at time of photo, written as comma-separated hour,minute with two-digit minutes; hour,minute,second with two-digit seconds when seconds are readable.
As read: 12,46,35
